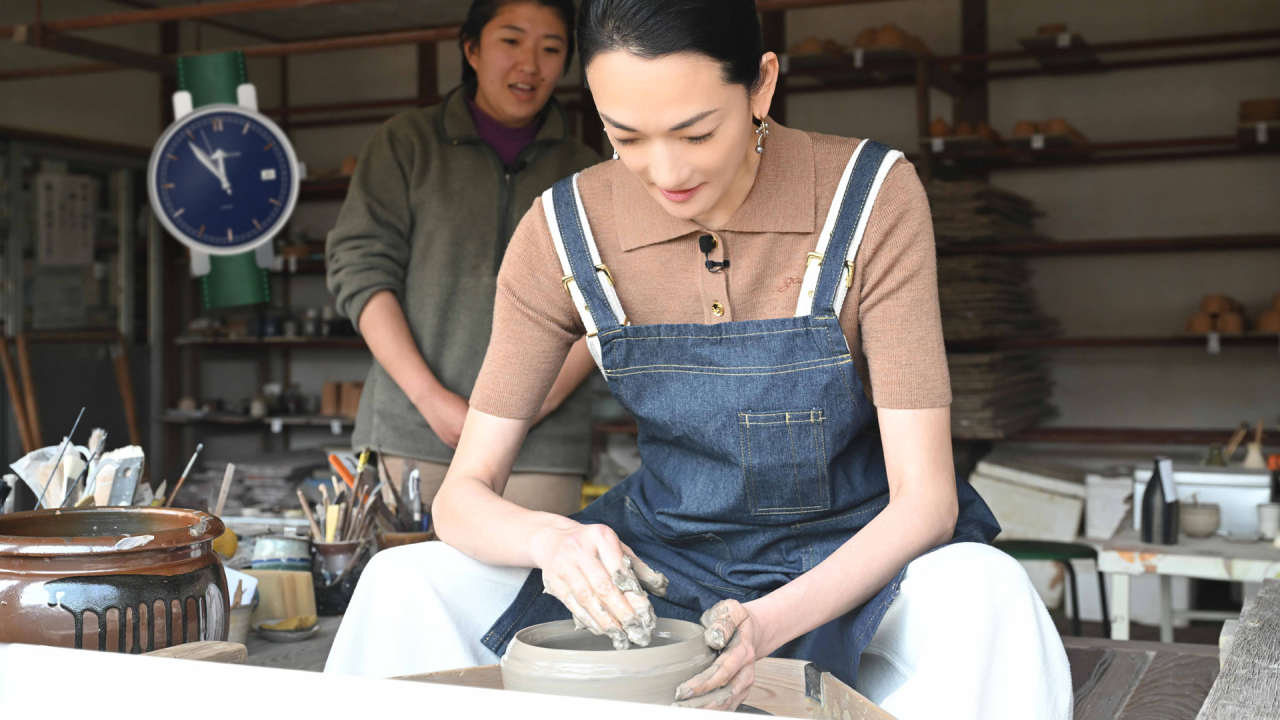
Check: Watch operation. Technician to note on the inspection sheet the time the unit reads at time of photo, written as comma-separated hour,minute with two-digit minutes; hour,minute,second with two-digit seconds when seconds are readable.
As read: 11,53,57
